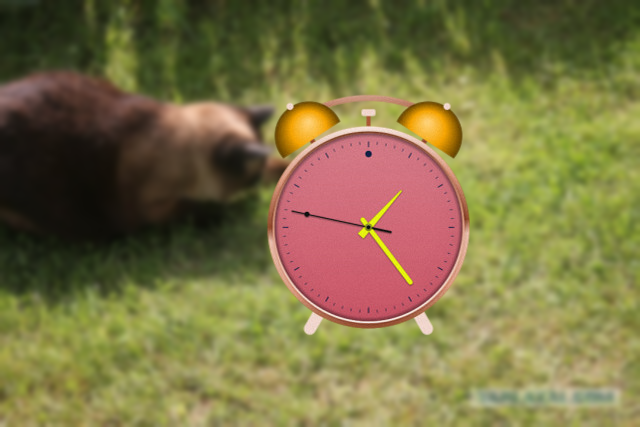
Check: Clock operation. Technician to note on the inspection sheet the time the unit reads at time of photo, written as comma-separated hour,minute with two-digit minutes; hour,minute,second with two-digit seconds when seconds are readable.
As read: 1,23,47
